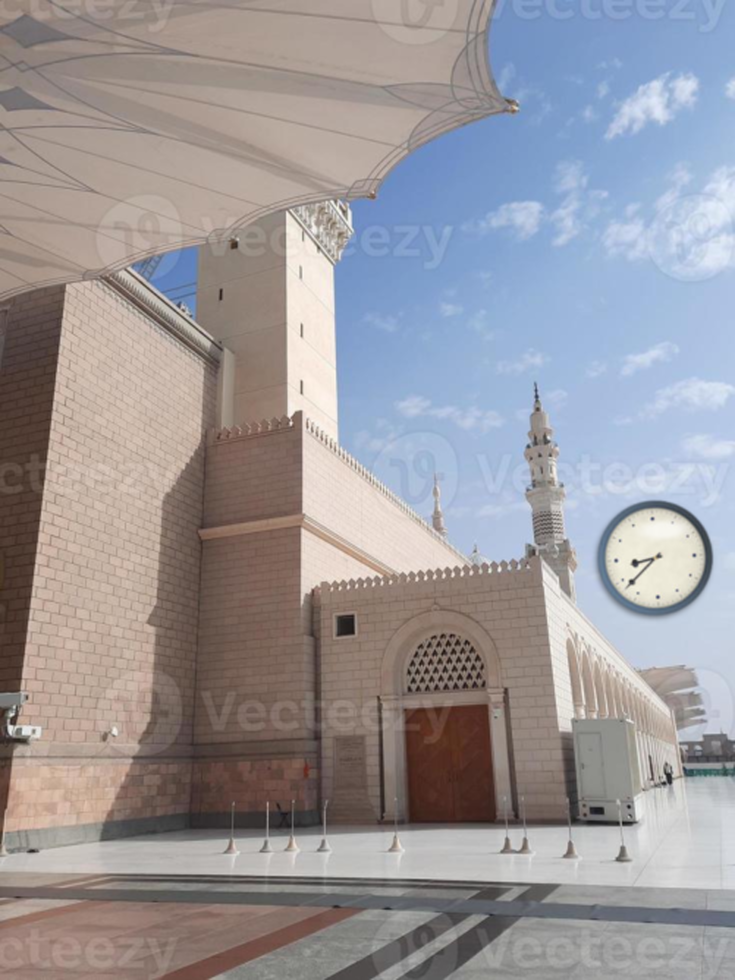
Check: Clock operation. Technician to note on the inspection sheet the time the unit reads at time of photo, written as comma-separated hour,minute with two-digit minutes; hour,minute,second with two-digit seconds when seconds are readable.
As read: 8,38
